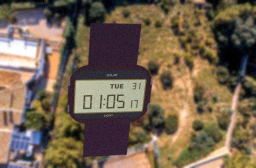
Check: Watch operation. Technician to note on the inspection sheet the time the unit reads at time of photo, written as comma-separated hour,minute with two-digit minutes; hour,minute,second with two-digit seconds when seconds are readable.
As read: 1,05,17
